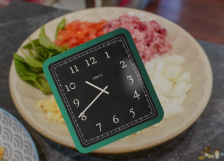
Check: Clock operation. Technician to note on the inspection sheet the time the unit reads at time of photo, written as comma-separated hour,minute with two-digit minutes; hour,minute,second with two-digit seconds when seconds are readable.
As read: 10,41
